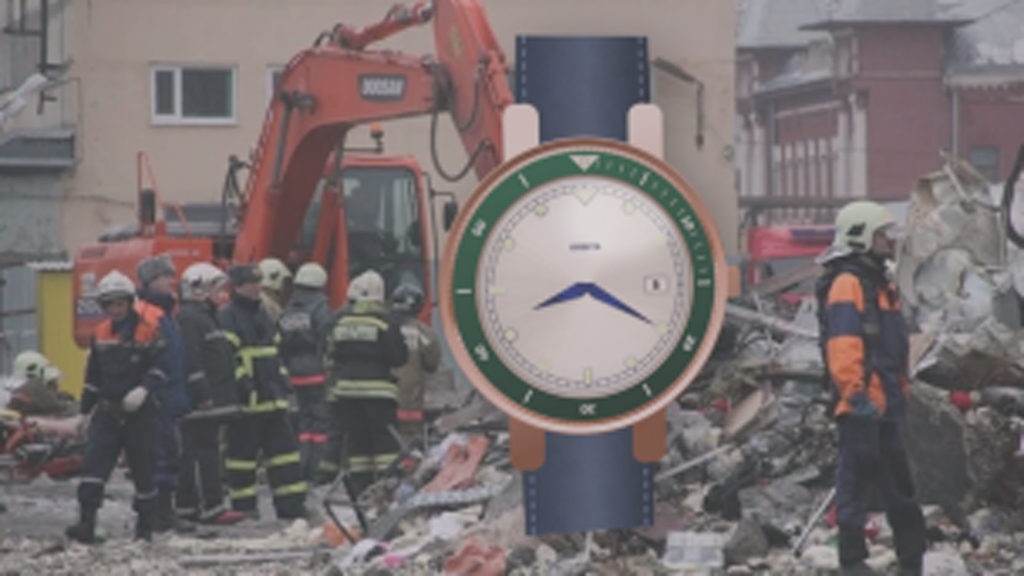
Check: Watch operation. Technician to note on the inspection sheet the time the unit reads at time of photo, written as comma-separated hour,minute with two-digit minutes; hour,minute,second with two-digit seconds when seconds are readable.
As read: 8,20
